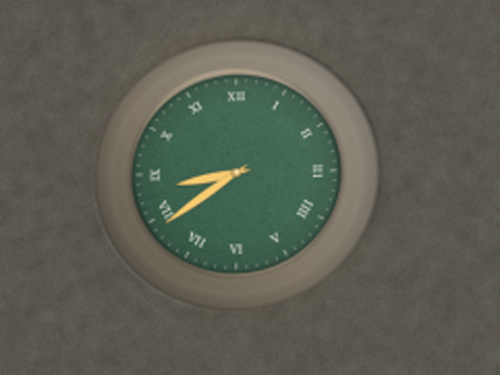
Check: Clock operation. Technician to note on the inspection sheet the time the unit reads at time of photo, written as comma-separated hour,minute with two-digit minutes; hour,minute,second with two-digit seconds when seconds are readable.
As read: 8,39
